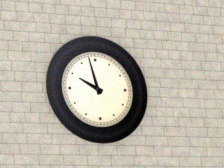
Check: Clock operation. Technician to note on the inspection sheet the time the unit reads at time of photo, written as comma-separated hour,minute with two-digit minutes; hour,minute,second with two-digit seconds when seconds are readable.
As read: 9,58
